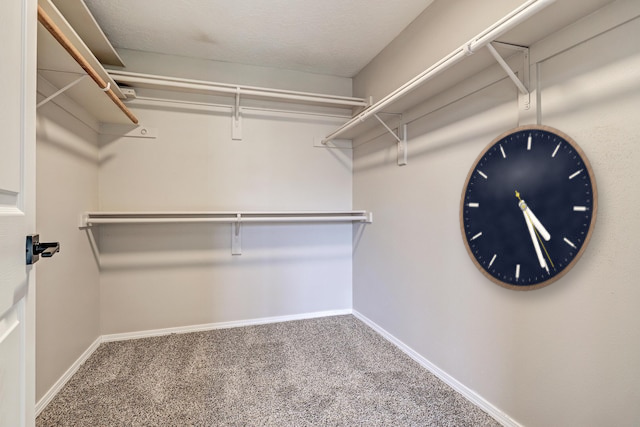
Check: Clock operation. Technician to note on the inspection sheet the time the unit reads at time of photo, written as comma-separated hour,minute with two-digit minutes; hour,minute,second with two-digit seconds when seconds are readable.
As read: 4,25,24
